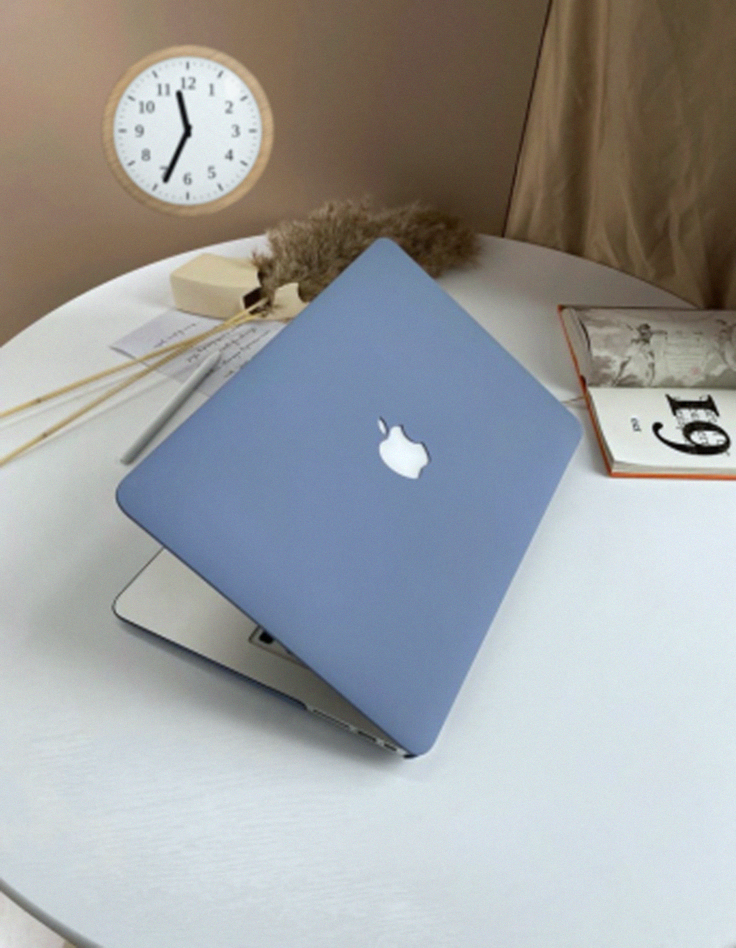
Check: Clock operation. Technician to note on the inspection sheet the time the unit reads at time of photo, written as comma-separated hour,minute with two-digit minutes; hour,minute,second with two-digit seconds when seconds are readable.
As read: 11,34
